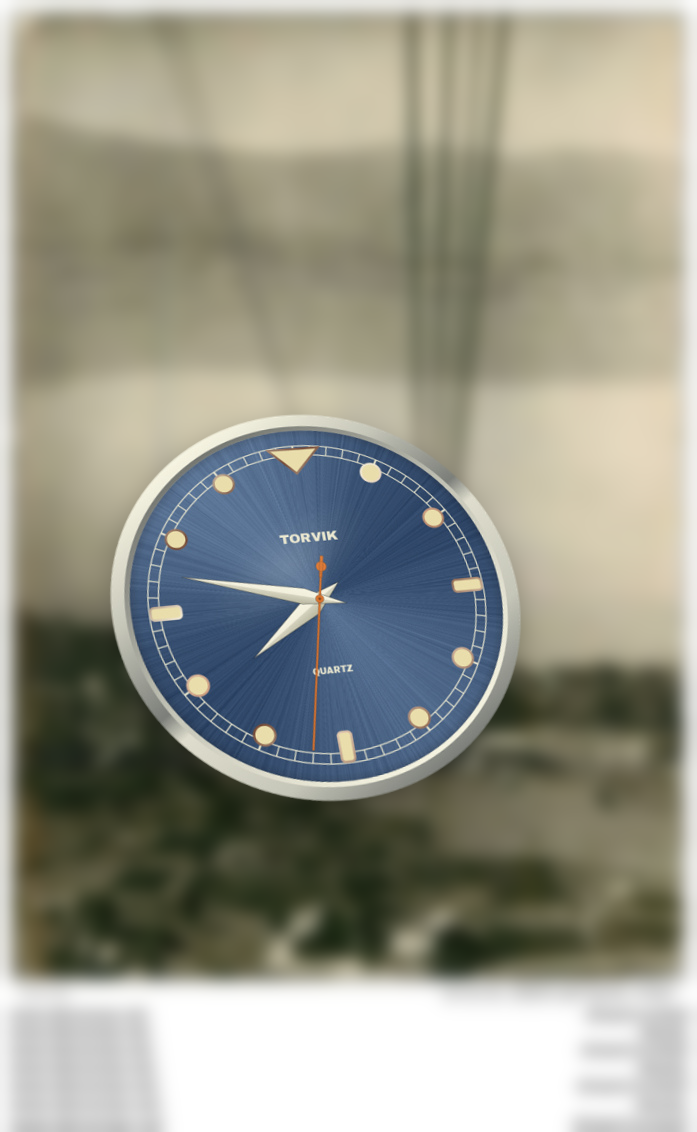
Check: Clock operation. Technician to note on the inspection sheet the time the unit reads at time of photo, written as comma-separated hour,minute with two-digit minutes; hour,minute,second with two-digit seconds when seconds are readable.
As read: 7,47,32
